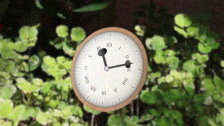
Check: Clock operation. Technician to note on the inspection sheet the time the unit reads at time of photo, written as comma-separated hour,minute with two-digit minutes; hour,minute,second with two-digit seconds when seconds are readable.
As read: 11,13
